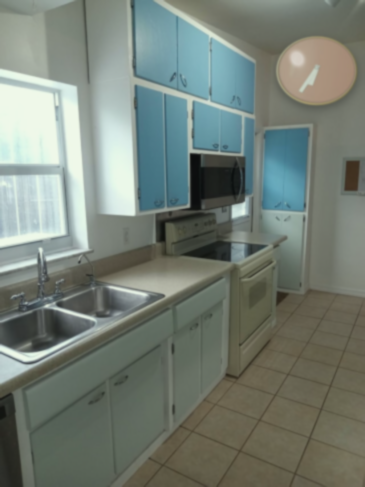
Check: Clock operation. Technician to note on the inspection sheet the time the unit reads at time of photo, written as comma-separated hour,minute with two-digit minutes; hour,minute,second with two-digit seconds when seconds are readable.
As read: 6,35
